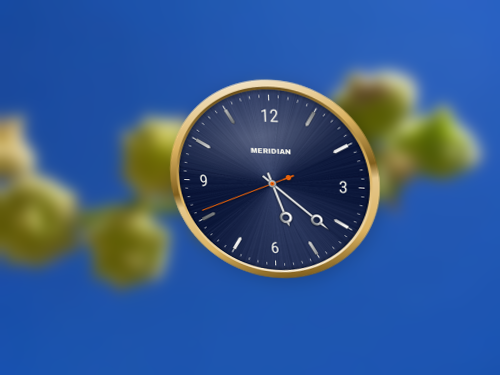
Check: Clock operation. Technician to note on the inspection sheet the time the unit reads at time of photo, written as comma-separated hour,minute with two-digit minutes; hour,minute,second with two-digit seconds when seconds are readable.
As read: 5,21,41
